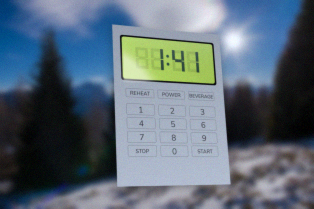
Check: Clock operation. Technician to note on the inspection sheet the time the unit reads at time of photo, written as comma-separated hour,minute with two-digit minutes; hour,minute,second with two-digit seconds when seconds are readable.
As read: 1,41
